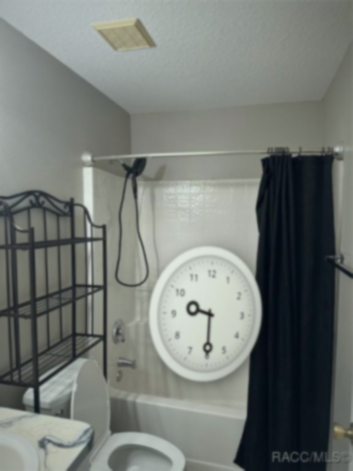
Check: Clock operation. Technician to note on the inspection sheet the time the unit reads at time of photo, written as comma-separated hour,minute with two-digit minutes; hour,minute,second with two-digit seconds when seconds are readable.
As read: 9,30
